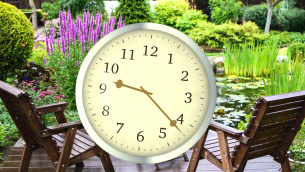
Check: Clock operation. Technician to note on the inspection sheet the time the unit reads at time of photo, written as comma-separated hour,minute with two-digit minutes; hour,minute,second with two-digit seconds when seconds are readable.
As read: 9,22
